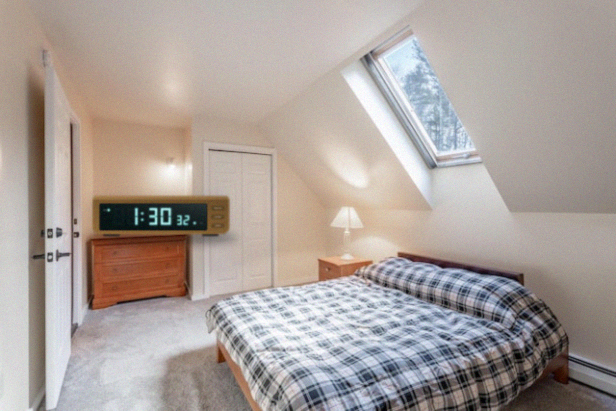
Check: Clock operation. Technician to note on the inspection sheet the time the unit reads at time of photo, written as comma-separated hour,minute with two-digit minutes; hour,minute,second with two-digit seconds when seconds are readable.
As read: 1,30
